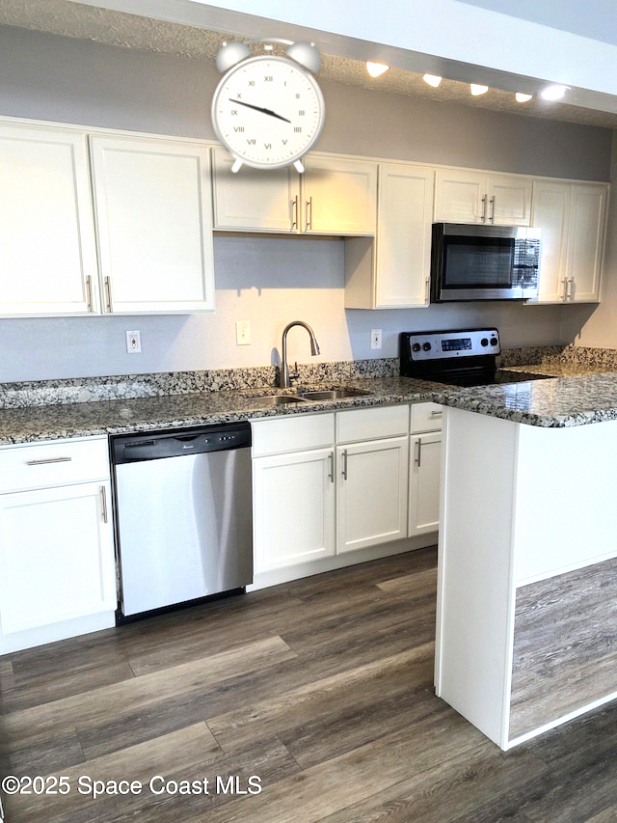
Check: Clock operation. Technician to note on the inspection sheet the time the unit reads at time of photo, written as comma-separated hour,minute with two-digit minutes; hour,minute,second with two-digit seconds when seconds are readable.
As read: 3,48
